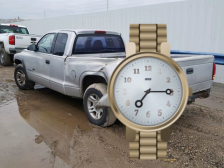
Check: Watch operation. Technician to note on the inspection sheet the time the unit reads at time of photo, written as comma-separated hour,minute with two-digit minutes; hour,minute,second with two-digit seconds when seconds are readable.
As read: 7,15
